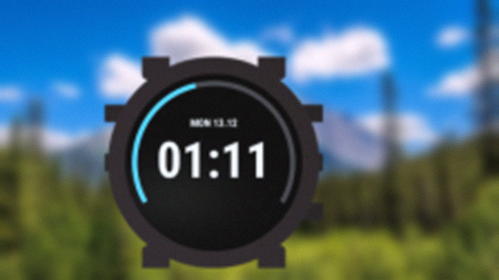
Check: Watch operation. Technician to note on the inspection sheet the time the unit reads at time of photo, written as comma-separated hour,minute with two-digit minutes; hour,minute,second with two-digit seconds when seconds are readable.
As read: 1,11
